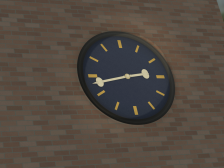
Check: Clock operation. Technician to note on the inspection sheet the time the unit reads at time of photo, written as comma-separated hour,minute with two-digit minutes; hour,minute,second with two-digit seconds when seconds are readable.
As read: 2,43
